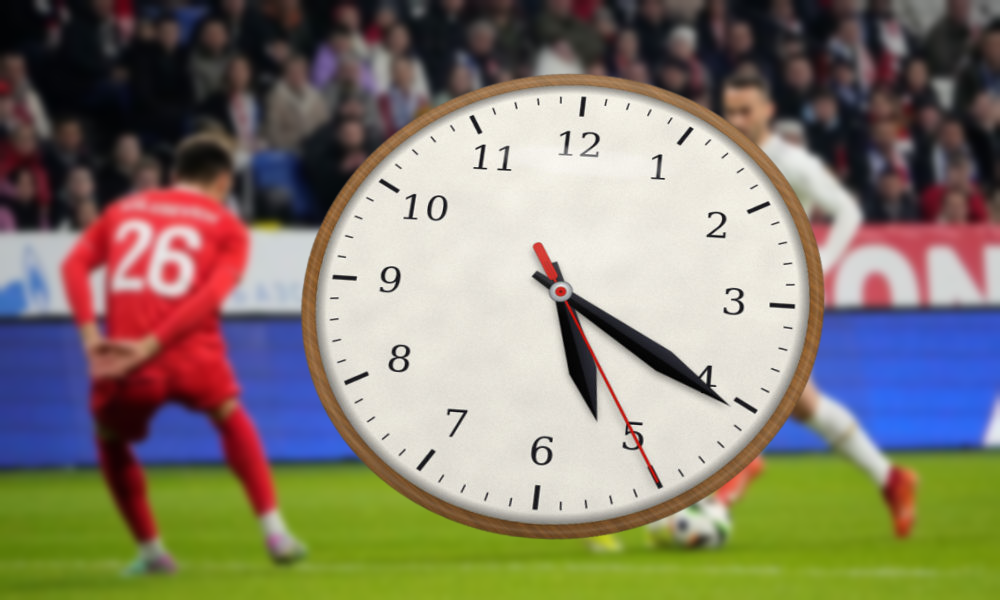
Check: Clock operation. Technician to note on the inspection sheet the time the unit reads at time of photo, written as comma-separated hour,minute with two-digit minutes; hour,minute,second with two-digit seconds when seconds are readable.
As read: 5,20,25
